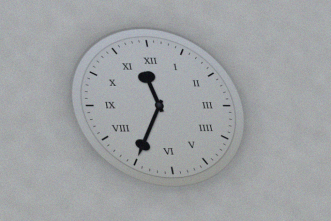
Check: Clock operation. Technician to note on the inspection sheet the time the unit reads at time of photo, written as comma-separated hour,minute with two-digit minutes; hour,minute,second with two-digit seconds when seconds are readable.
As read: 11,35
